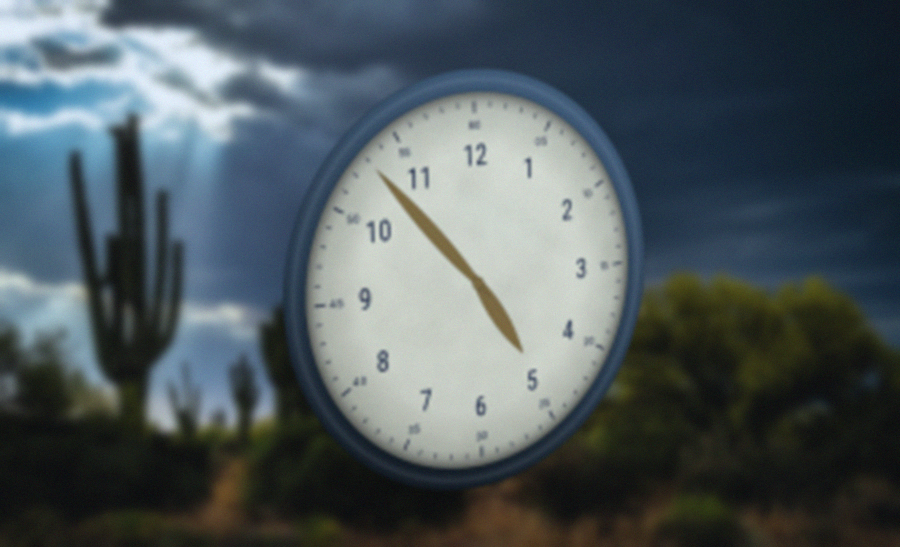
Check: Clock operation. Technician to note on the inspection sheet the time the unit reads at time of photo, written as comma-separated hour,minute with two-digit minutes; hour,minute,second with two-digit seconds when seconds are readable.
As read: 4,53
